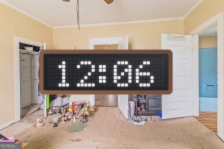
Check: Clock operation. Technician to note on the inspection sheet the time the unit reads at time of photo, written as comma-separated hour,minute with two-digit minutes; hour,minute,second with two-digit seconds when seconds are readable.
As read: 12,06
